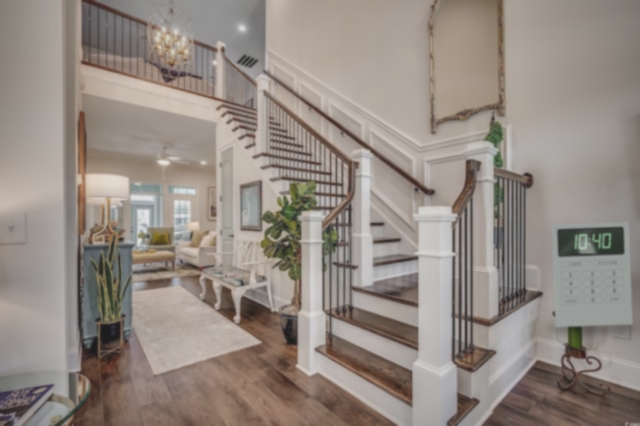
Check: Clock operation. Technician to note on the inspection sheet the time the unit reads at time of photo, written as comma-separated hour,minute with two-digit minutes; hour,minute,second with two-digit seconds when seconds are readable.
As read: 10,40
